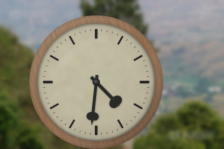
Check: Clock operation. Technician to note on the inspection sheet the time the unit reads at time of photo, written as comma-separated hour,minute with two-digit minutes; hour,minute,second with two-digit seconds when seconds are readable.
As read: 4,31
